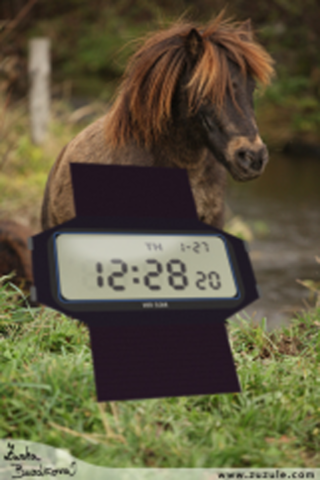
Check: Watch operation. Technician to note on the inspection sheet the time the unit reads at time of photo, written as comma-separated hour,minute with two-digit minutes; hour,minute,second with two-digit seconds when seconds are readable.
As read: 12,28,20
